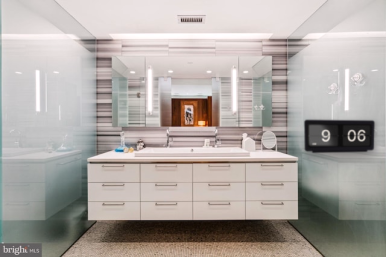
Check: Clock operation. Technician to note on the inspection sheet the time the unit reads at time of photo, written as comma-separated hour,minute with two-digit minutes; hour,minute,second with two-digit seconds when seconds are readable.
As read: 9,06
